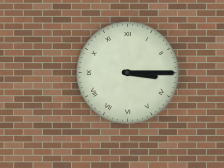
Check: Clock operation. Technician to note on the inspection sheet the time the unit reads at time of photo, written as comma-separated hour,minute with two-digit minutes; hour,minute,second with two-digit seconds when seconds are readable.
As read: 3,15
